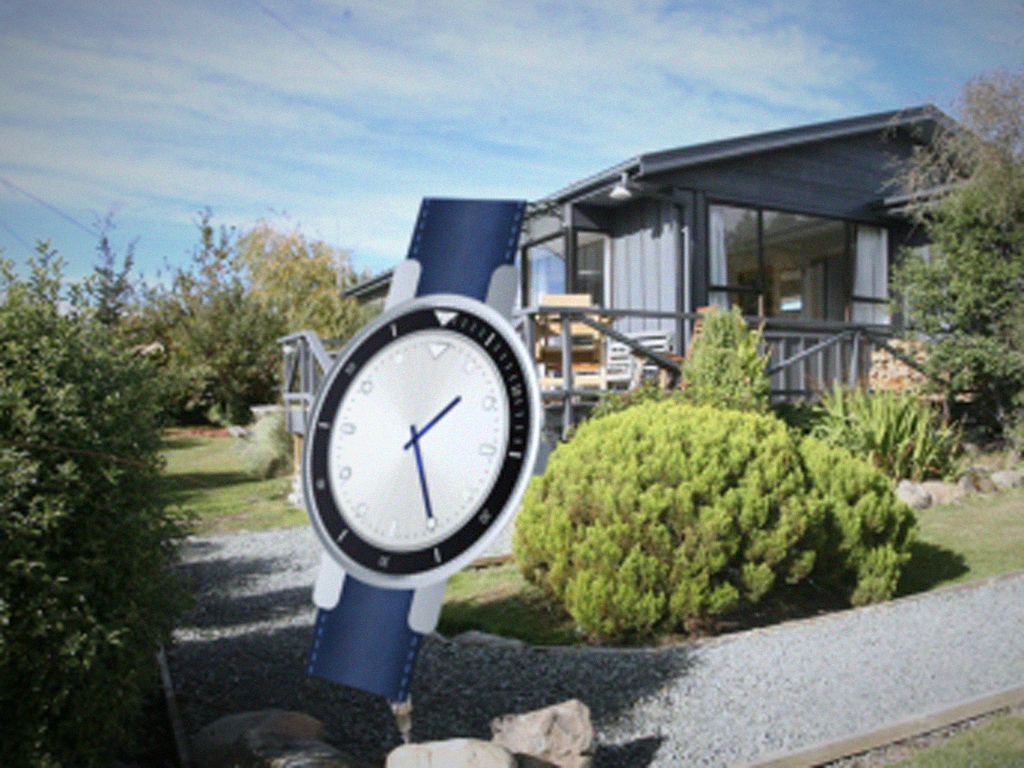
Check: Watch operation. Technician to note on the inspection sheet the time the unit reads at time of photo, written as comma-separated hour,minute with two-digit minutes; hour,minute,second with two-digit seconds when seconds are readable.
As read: 1,25
